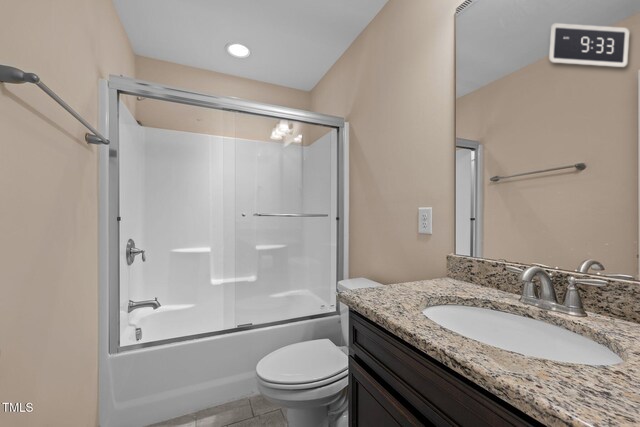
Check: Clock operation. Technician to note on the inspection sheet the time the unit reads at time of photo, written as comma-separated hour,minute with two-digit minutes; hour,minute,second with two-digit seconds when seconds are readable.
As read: 9,33
